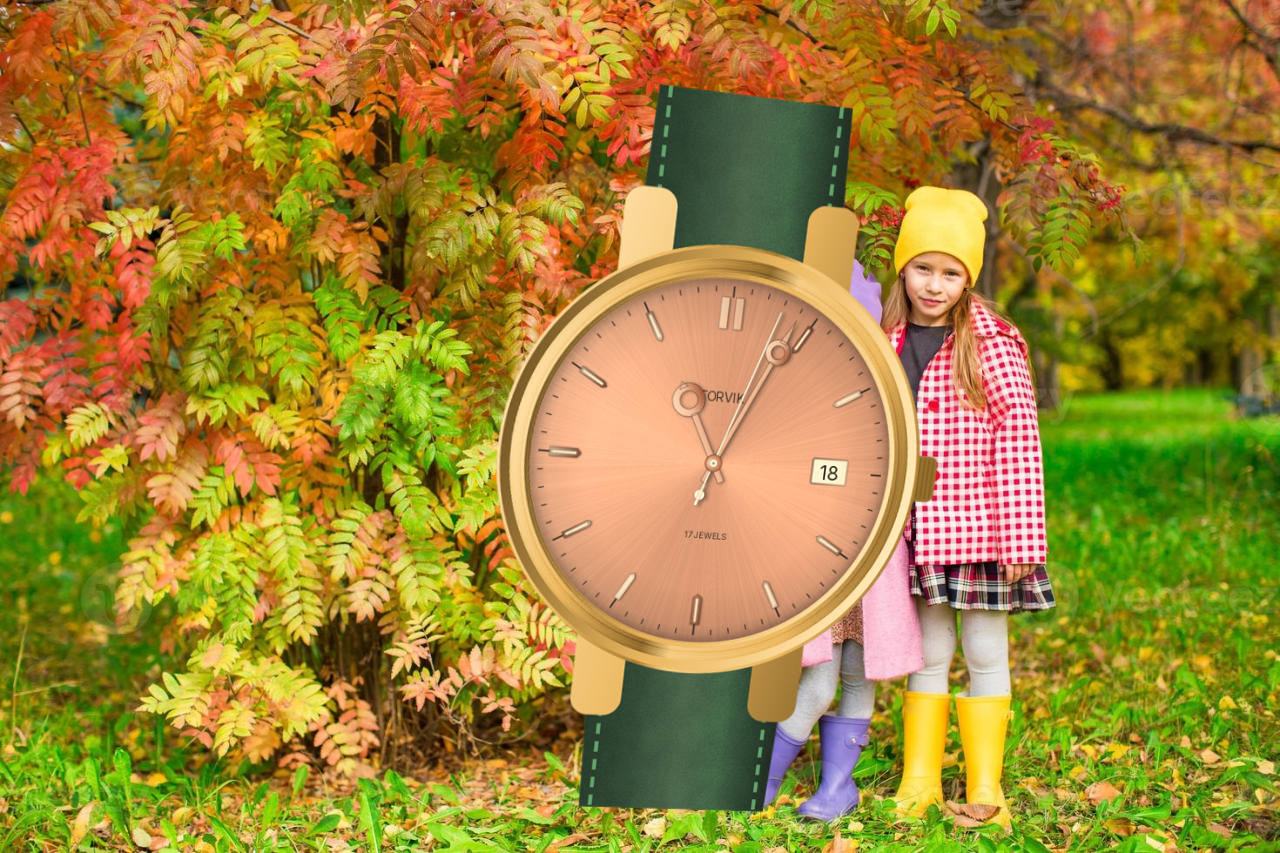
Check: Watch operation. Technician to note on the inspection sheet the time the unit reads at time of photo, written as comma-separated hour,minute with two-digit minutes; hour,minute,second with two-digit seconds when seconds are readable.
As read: 11,04,03
